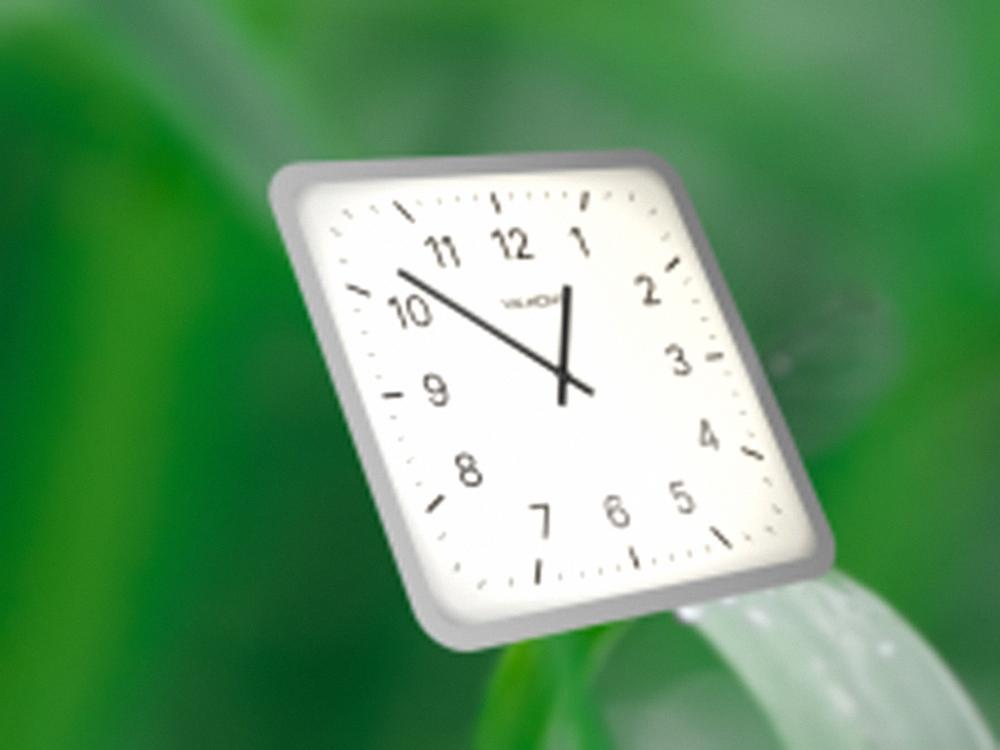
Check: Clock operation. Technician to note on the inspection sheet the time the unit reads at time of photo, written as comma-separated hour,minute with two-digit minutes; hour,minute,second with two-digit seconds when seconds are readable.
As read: 12,52
